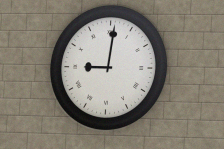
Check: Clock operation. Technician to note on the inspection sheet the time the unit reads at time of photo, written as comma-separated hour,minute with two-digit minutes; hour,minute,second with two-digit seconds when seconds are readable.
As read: 9,01
